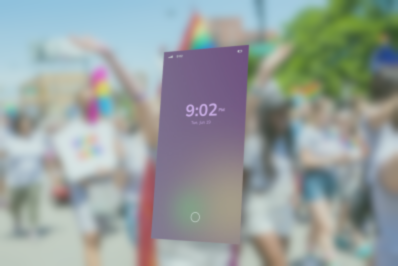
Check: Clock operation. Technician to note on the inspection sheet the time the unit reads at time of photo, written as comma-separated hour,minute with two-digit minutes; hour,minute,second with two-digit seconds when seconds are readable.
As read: 9,02
